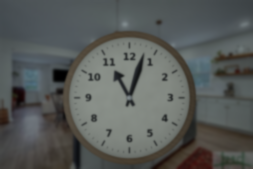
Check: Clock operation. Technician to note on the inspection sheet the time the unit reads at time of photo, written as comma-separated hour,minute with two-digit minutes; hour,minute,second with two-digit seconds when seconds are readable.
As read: 11,03
